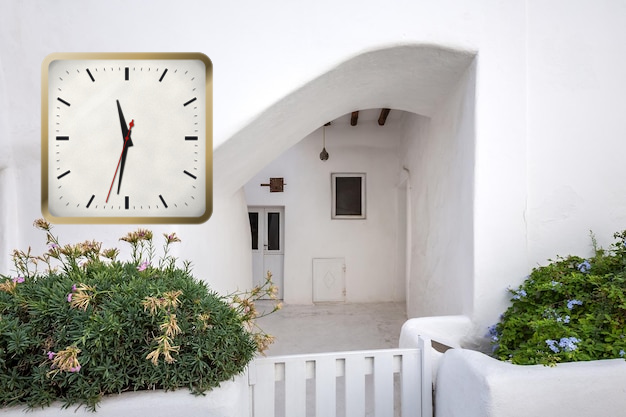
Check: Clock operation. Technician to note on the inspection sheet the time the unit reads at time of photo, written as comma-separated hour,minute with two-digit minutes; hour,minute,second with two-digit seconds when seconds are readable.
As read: 11,31,33
